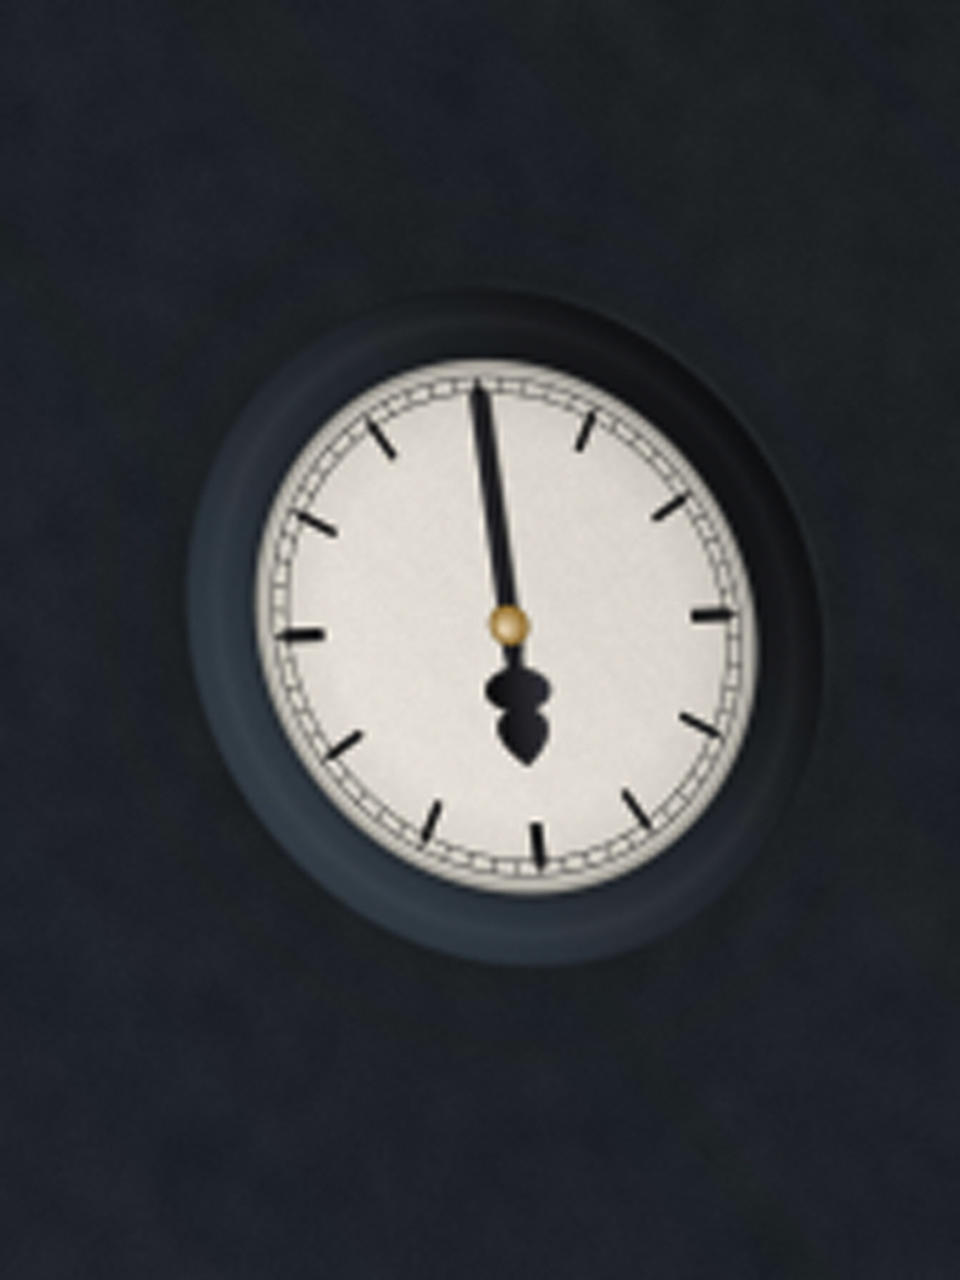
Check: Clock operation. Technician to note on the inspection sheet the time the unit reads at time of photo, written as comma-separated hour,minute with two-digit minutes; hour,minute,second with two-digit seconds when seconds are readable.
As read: 6,00
